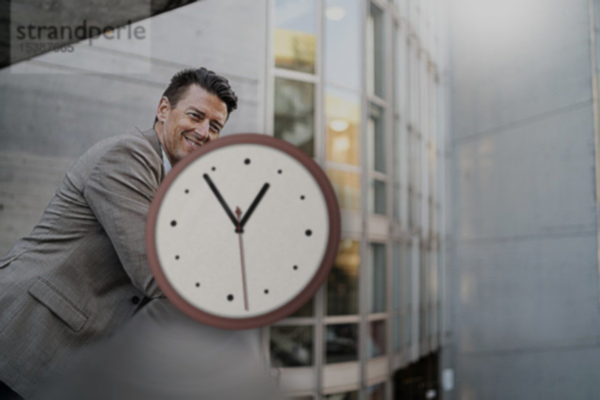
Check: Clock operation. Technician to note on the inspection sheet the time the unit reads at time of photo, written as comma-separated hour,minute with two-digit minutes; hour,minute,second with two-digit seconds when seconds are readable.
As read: 12,53,28
